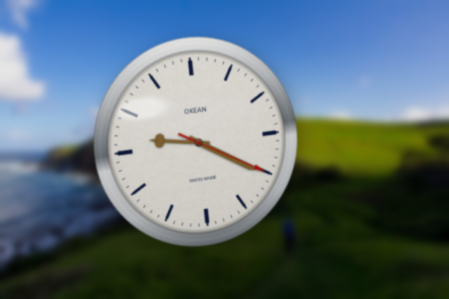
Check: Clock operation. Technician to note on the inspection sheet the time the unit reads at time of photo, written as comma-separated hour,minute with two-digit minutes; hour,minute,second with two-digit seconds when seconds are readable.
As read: 9,20,20
